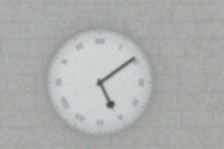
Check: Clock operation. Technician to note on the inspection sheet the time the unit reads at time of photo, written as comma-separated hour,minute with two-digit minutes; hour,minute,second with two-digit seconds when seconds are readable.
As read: 5,09
